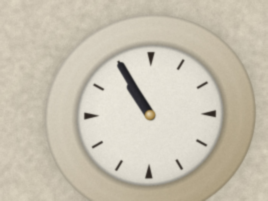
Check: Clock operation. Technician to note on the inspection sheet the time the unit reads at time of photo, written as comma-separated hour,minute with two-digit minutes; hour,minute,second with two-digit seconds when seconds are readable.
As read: 10,55
